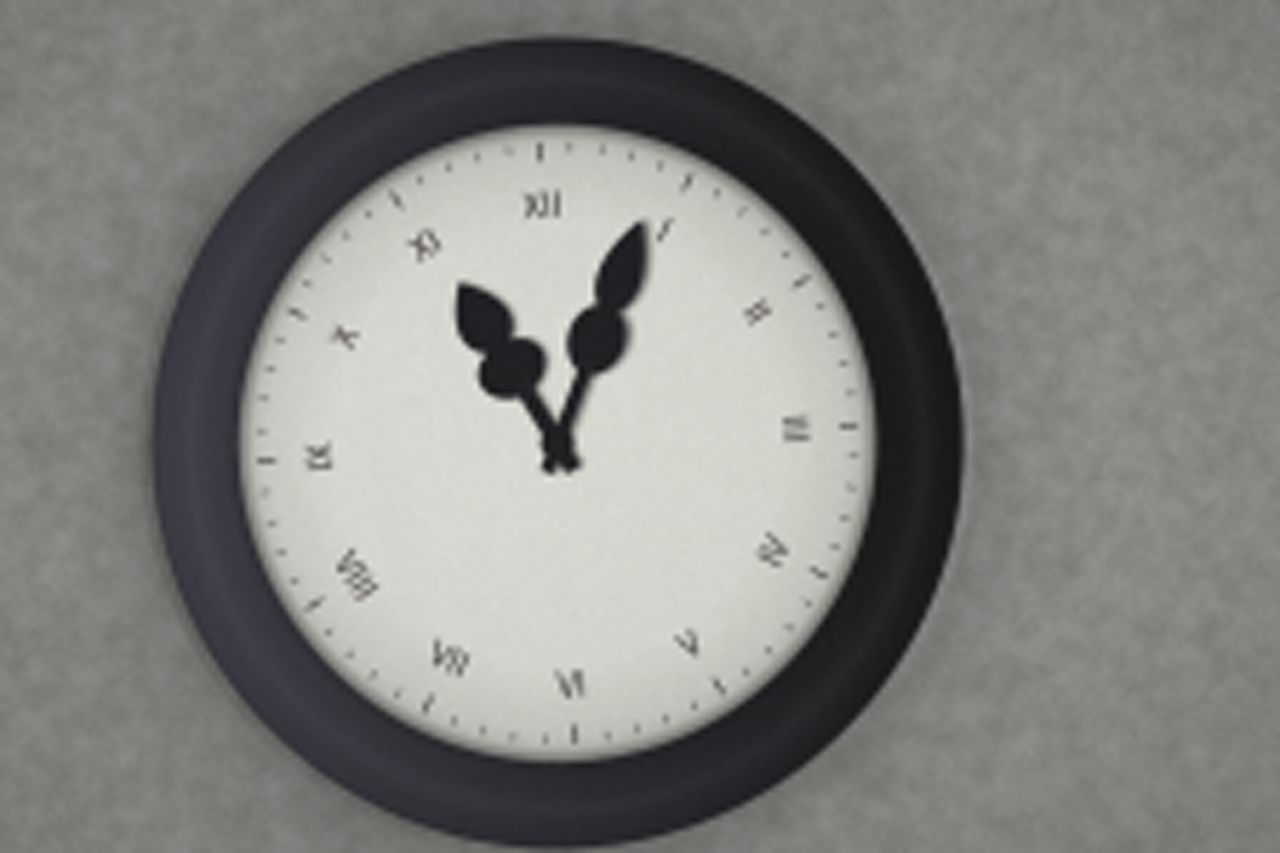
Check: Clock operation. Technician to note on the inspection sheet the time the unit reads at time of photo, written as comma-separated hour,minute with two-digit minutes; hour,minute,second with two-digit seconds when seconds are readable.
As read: 11,04
